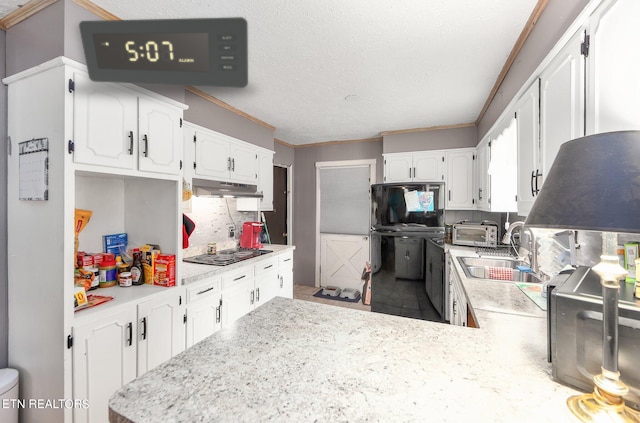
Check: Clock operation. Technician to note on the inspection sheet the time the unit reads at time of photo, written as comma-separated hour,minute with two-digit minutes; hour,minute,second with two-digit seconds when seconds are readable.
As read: 5,07
